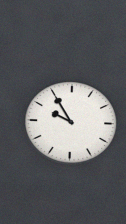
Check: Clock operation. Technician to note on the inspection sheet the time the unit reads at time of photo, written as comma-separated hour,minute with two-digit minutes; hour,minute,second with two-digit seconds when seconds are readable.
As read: 9,55
